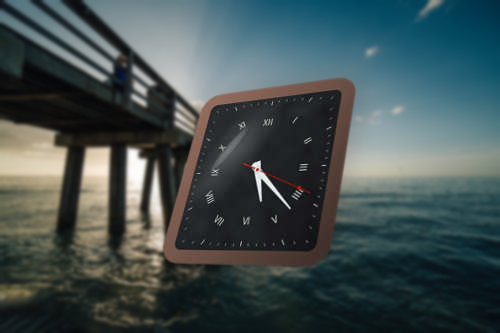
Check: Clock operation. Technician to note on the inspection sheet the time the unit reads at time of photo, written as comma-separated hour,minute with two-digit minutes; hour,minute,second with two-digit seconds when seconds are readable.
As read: 5,22,19
